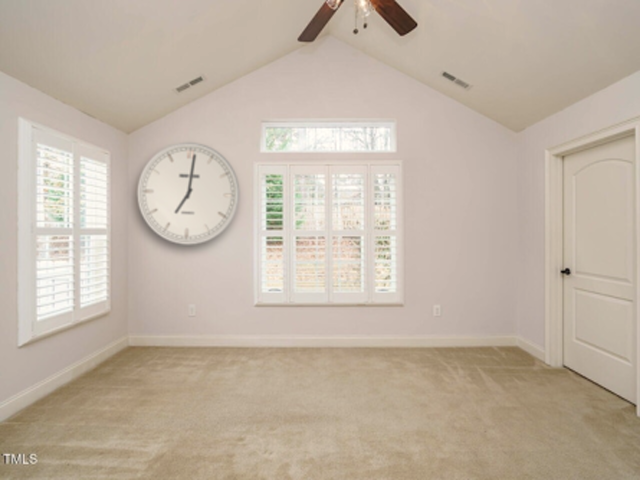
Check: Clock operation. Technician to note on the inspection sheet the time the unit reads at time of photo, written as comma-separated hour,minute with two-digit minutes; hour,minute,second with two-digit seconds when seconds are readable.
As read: 7,01
